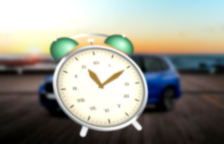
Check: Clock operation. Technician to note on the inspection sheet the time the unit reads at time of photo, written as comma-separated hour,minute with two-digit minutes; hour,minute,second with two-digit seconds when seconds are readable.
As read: 11,10
